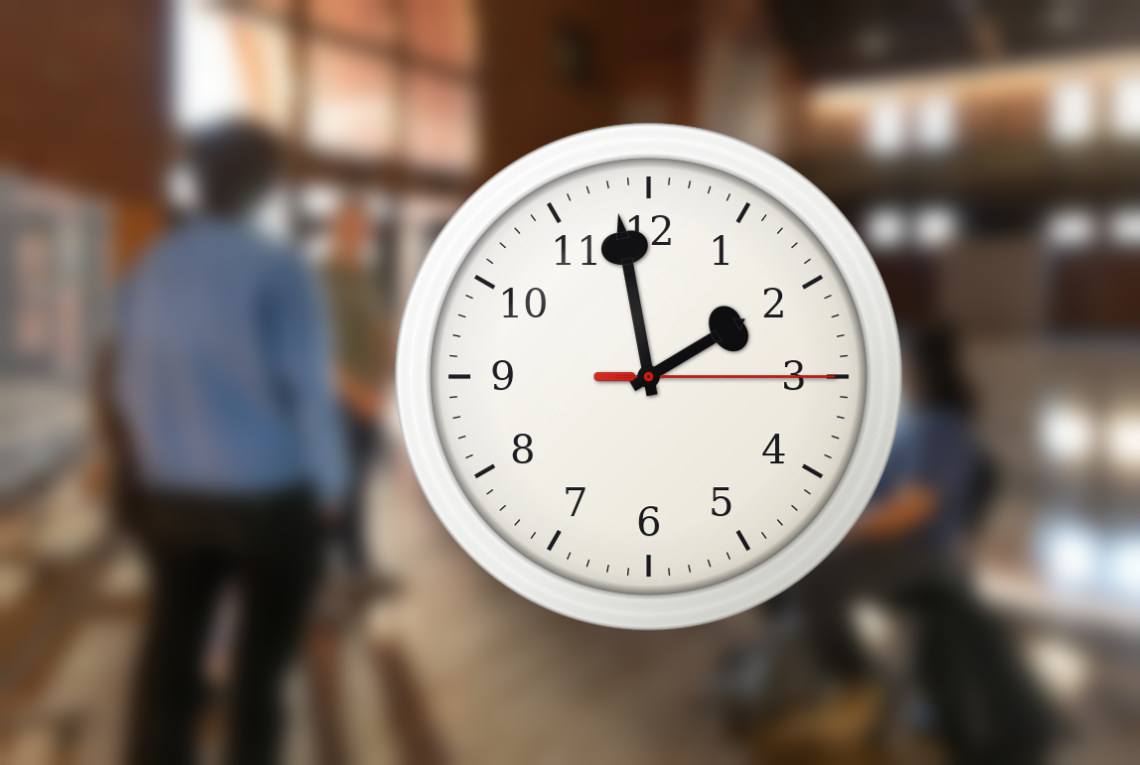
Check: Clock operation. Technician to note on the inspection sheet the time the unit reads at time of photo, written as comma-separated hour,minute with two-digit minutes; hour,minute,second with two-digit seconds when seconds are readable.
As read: 1,58,15
